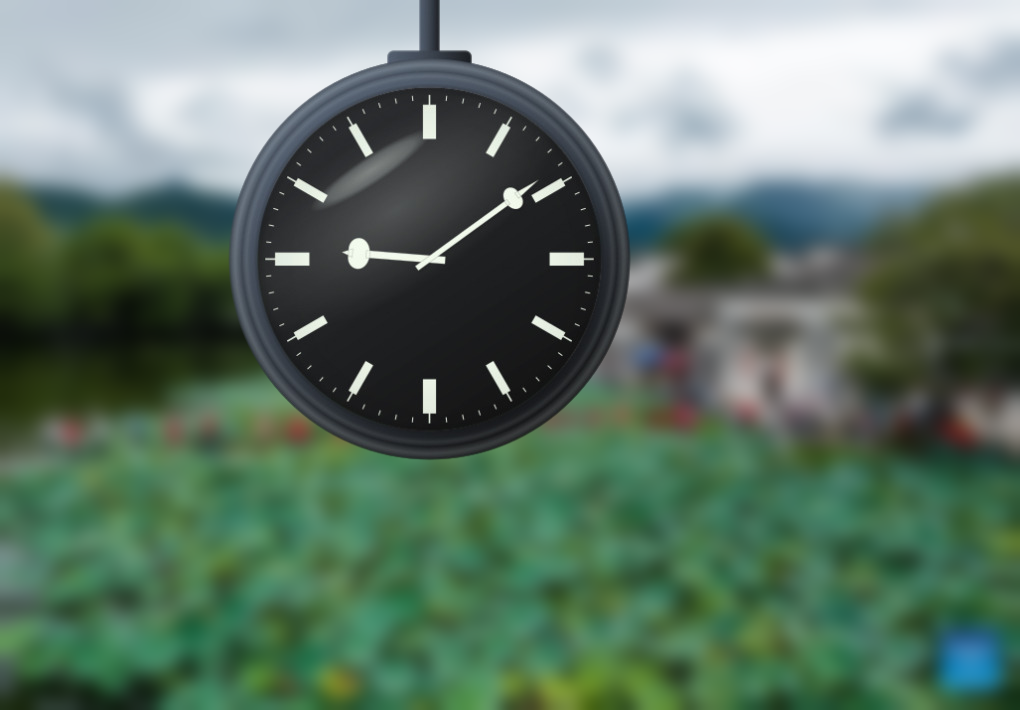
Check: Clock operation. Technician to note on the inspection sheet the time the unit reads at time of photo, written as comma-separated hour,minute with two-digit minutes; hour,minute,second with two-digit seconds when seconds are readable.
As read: 9,09
